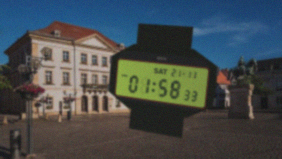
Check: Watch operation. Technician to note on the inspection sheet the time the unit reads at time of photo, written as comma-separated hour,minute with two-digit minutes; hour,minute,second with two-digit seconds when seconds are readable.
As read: 1,58
